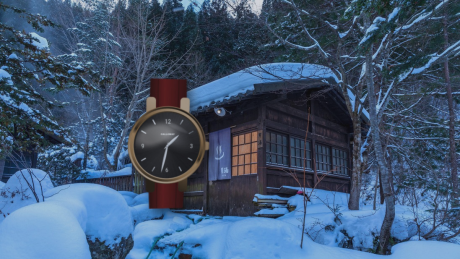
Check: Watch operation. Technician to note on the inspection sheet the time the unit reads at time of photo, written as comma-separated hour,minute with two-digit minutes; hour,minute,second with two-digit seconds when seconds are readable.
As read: 1,32
